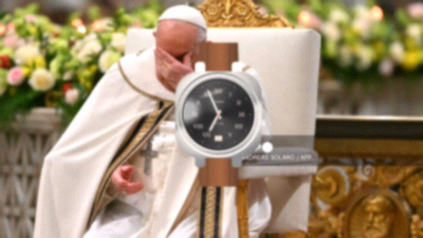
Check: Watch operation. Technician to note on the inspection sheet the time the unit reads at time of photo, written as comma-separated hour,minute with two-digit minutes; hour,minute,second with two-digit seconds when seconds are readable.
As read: 6,56
